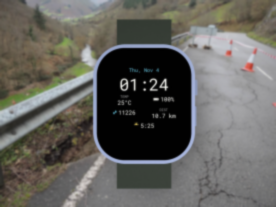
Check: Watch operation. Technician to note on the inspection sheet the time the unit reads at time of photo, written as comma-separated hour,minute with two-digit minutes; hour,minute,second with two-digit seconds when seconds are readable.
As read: 1,24
